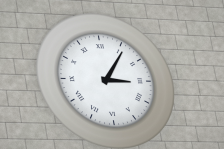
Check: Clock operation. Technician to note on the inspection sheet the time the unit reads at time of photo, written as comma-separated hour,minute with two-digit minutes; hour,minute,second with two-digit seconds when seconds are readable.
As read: 3,06
